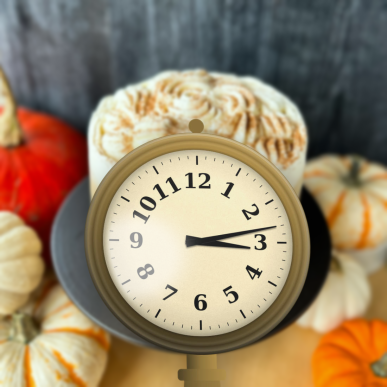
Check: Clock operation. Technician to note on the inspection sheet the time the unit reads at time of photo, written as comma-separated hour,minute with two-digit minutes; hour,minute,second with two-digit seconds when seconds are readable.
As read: 3,13
